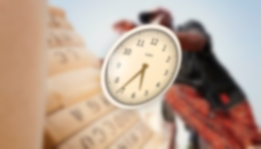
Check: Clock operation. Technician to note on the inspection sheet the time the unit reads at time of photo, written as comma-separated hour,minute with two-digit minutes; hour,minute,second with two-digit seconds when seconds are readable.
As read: 5,36
